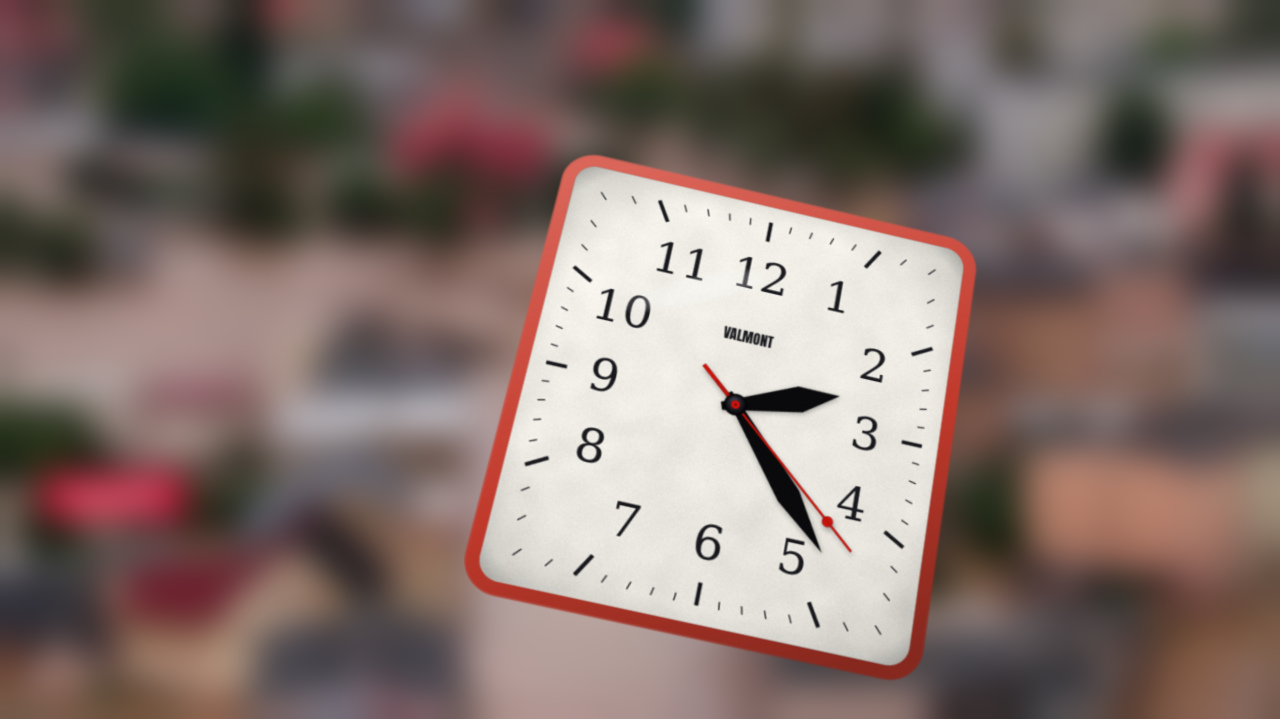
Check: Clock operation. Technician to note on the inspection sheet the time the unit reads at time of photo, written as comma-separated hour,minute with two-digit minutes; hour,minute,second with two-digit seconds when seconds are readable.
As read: 2,23,22
